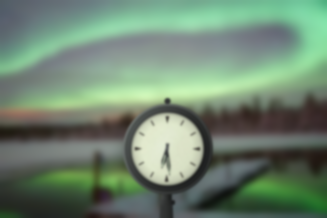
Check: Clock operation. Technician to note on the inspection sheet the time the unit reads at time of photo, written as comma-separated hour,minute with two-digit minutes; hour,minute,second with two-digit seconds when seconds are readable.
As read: 6,29
